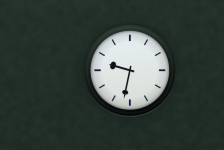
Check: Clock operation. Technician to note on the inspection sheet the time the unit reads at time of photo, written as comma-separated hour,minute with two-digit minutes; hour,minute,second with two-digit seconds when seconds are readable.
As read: 9,32
